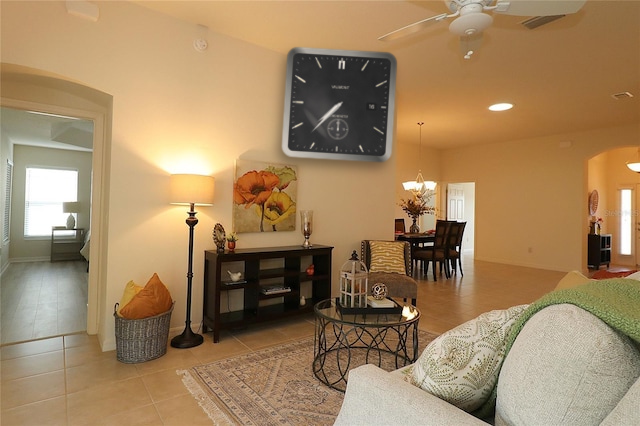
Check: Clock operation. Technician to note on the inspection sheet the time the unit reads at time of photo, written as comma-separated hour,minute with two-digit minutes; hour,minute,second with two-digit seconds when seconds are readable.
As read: 7,37
